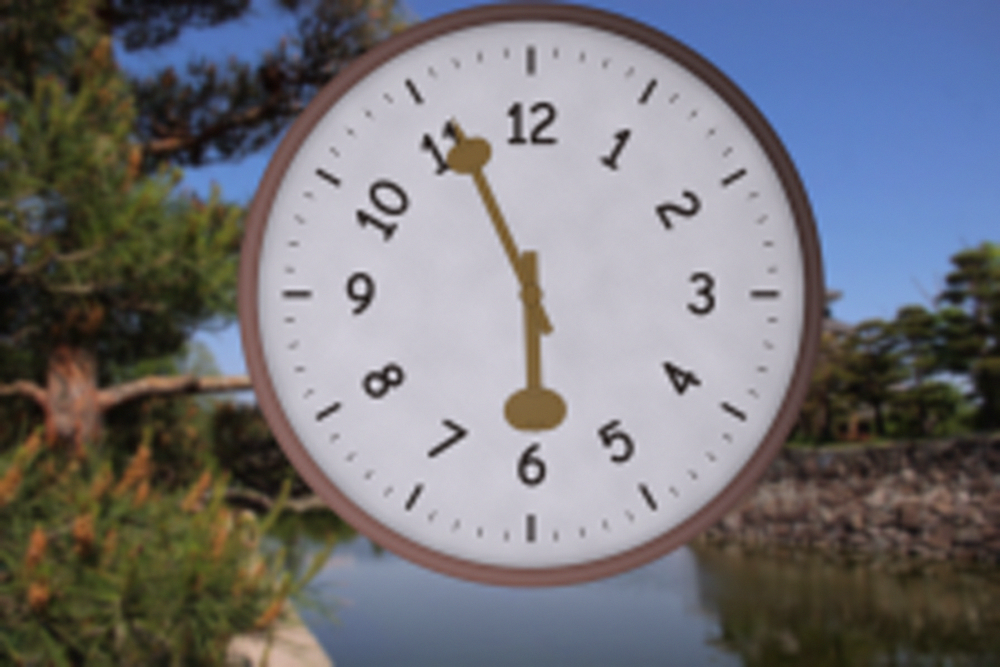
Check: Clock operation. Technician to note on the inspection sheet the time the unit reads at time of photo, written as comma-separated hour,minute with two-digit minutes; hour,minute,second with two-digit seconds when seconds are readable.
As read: 5,56
